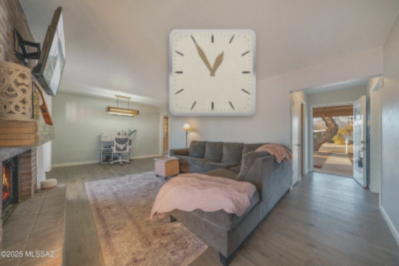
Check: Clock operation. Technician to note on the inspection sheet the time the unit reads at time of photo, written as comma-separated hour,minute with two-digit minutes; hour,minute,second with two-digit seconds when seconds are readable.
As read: 12,55
